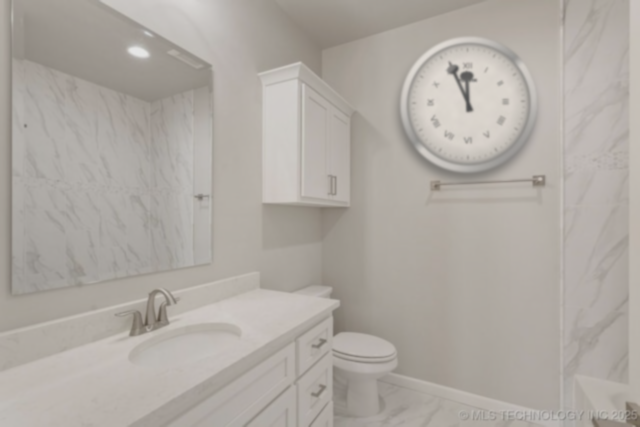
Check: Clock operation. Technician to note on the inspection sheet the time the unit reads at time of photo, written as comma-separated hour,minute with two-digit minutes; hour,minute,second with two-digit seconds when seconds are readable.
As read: 11,56
